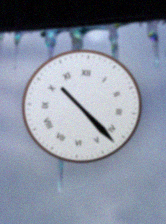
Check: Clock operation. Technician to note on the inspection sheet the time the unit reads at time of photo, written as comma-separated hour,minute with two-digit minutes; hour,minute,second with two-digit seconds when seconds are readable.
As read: 10,22
